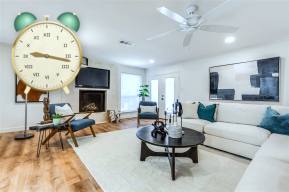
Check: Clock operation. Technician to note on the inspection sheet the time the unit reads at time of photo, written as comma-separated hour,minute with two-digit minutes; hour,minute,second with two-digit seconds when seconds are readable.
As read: 9,17
